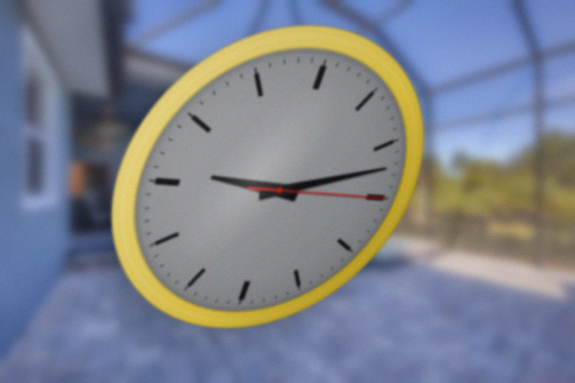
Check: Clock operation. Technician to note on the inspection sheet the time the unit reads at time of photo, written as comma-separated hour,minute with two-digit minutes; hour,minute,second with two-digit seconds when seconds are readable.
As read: 9,12,15
